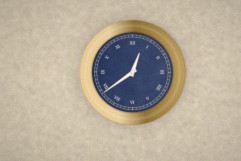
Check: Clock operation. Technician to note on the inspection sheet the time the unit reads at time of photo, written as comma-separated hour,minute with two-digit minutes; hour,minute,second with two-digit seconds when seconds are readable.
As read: 12,39
